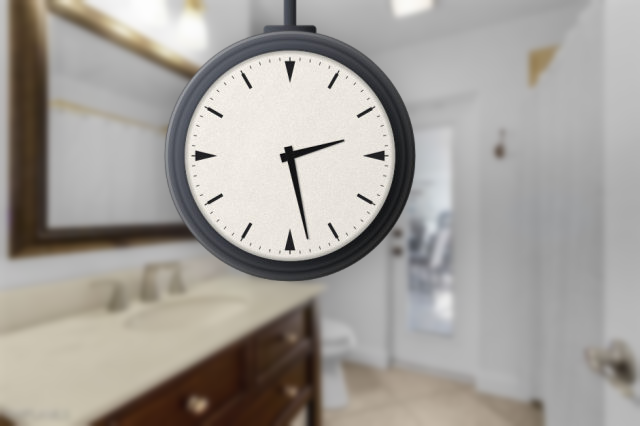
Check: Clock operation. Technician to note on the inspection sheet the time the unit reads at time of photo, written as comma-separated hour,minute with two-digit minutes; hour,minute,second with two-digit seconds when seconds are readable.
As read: 2,28
